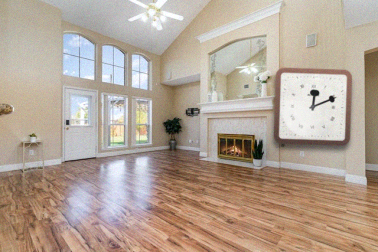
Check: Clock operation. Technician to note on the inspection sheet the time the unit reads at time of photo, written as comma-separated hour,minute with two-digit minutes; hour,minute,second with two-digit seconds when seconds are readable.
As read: 12,11
